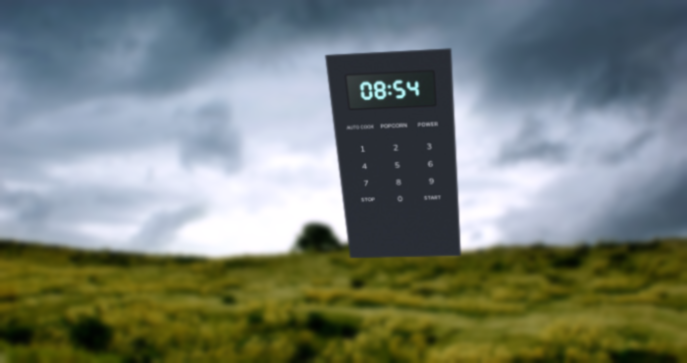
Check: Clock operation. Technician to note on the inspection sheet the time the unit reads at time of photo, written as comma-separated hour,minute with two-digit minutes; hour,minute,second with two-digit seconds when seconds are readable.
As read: 8,54
